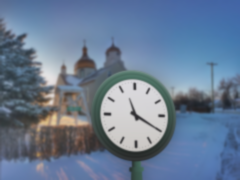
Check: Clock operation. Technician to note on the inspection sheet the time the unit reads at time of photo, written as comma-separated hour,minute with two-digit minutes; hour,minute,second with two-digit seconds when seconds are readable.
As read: 11,20
